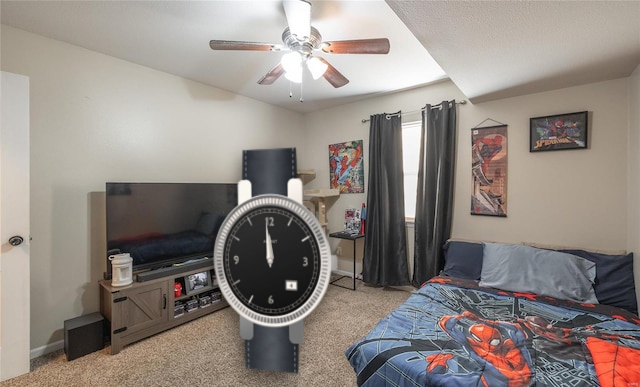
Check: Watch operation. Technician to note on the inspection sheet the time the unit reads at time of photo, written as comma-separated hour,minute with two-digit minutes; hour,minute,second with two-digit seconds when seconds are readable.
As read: 11,59
